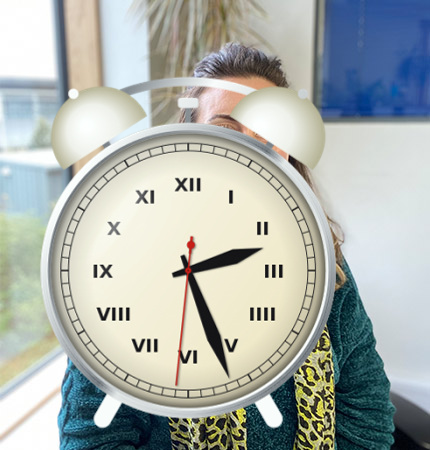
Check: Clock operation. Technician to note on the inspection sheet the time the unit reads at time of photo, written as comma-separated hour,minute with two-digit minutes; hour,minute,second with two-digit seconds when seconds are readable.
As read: 2,26,31
